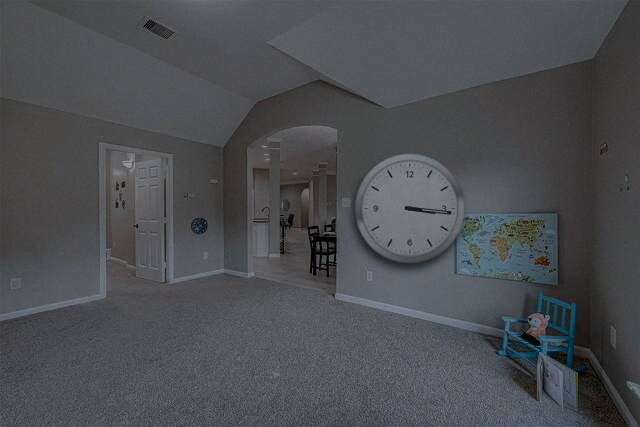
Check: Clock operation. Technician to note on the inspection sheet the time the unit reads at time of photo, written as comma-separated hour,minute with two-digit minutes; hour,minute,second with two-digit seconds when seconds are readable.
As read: 3,16
